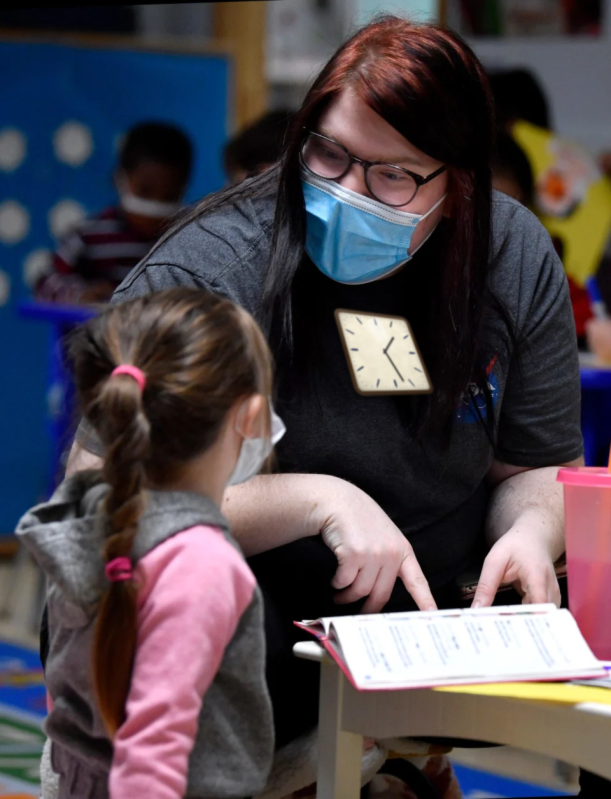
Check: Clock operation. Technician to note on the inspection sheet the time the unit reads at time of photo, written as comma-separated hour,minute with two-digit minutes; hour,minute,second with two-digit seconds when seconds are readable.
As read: 1,27
